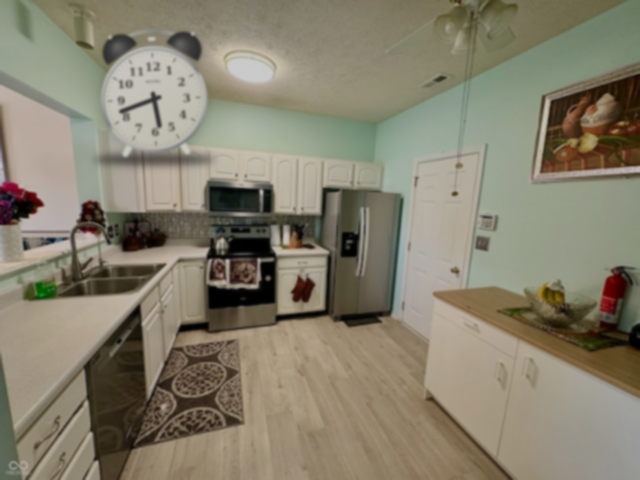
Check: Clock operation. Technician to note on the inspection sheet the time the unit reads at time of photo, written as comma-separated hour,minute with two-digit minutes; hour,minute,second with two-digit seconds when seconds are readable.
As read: 5,42
